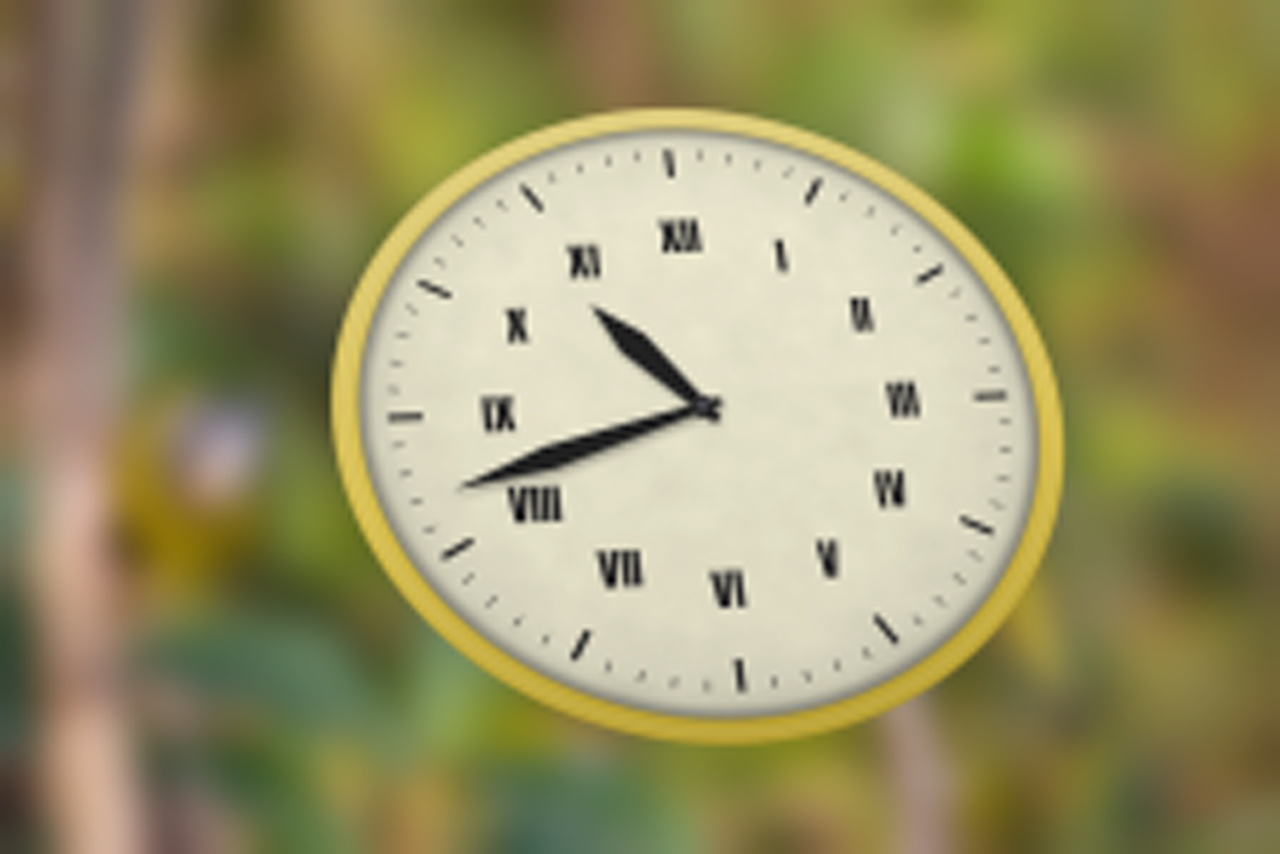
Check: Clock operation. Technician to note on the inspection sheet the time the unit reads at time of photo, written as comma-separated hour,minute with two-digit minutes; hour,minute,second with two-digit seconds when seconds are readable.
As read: 10,42
